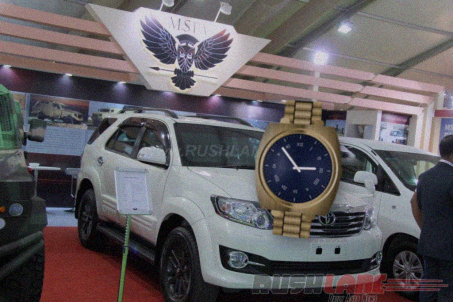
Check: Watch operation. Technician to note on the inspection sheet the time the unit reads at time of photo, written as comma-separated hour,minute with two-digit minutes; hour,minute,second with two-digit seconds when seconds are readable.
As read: 2,53
